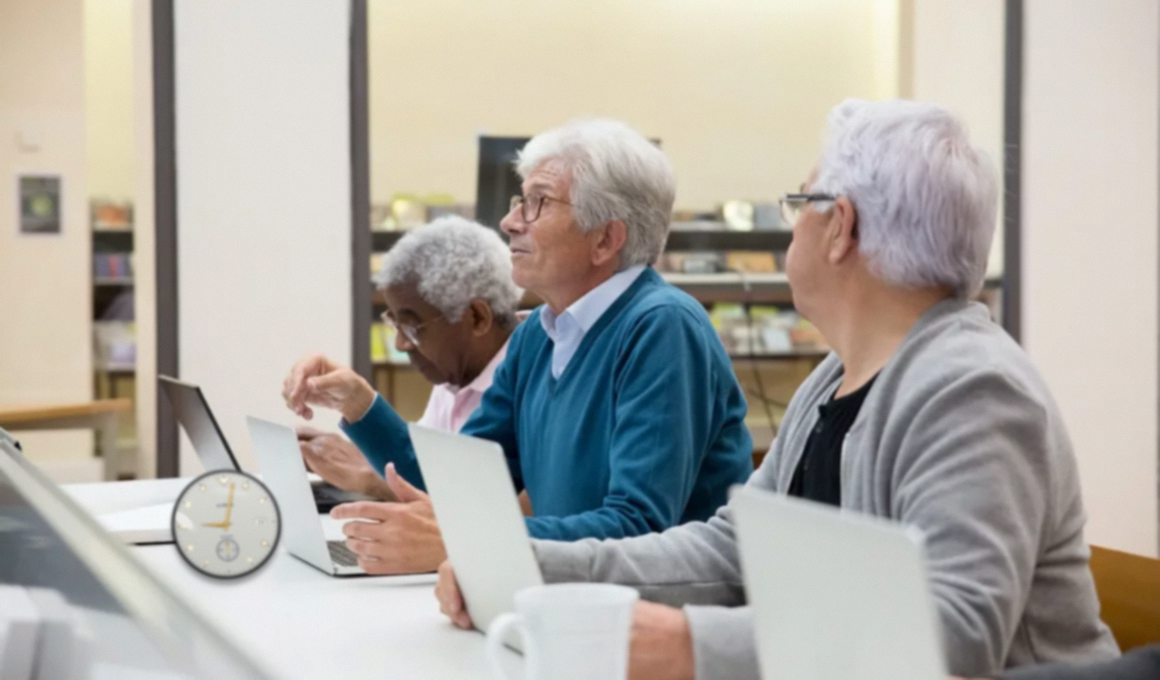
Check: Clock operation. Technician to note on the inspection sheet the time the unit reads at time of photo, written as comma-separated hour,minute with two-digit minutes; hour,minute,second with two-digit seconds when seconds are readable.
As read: 9,02
